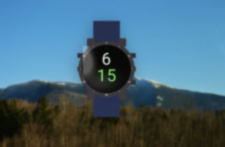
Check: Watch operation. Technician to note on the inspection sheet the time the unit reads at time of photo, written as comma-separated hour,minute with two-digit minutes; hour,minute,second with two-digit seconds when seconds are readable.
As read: 6,15
